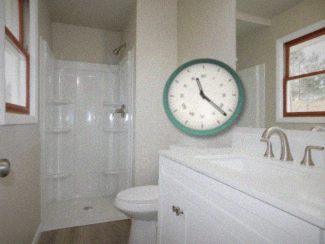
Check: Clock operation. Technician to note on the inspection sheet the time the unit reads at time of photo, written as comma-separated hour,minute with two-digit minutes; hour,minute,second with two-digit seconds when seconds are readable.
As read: 11,22
